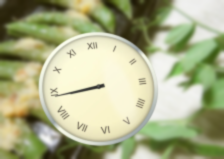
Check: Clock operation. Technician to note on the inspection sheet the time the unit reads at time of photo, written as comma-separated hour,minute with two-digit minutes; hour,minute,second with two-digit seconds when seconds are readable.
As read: 8,44
